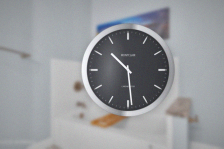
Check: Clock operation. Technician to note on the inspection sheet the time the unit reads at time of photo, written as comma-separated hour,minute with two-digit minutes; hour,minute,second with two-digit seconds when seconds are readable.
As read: 10,29
